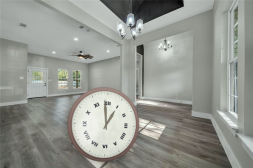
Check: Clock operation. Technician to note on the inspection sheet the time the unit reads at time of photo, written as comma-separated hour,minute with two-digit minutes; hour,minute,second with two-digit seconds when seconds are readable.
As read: 12,59
